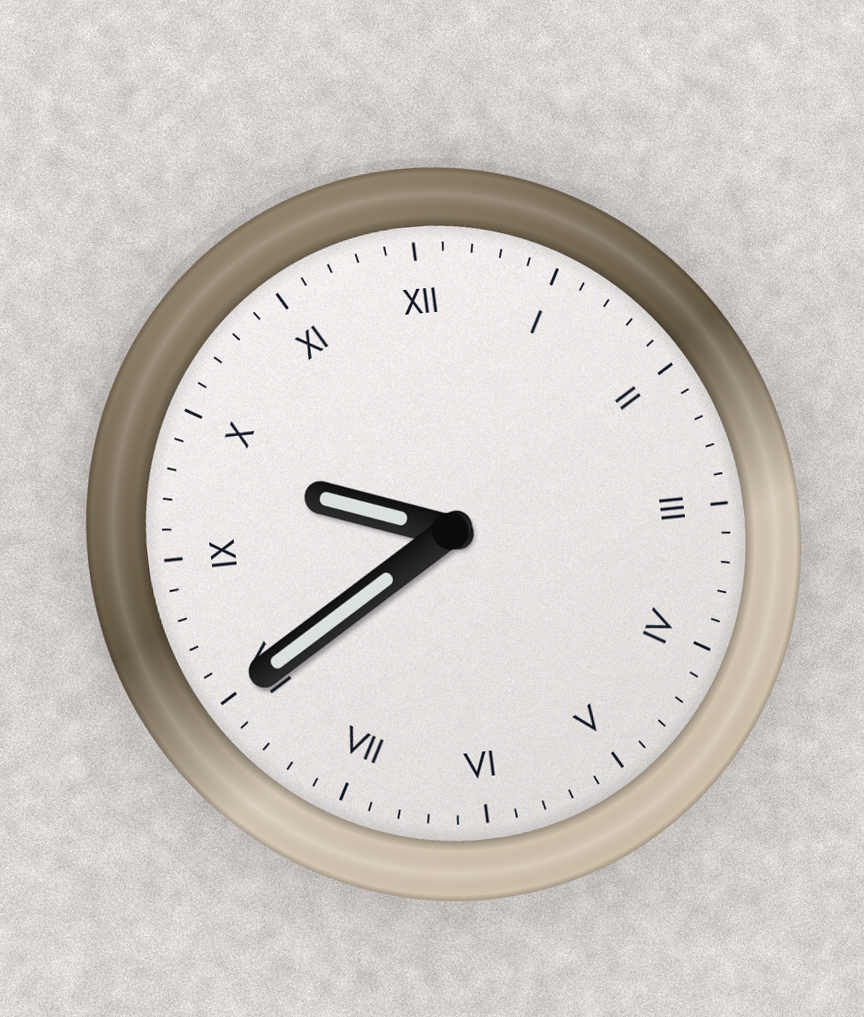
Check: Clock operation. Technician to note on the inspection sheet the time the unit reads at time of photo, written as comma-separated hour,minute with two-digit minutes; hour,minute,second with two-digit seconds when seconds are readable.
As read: 9,40
